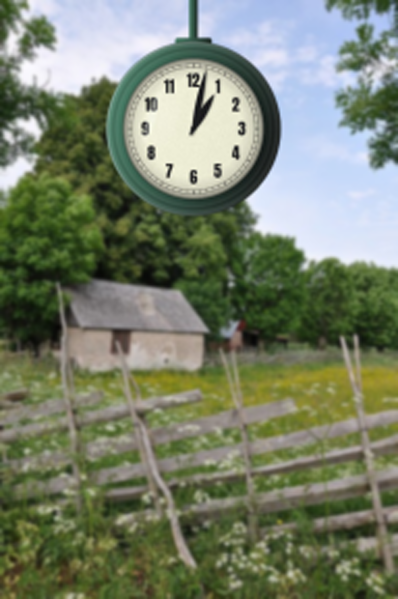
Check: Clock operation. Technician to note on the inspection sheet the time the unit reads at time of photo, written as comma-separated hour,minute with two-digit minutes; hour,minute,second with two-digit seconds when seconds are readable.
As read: 1,02
